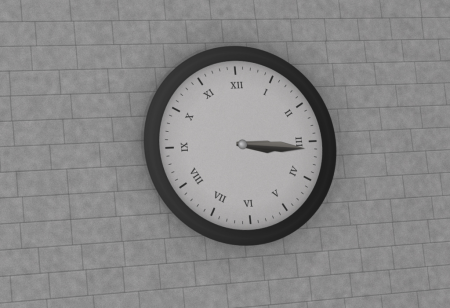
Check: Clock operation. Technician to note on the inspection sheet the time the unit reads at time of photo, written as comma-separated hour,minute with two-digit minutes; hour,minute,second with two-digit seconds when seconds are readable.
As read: 3,16
